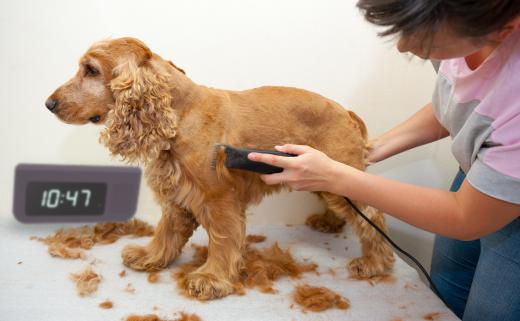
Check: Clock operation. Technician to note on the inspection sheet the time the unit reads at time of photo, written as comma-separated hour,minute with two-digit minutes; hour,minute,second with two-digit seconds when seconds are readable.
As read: 10,47
